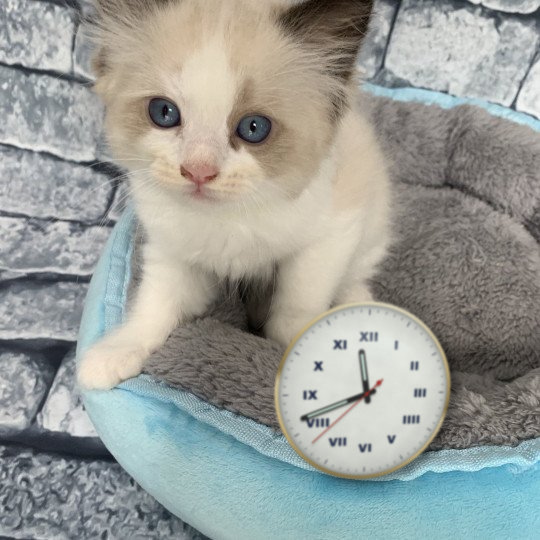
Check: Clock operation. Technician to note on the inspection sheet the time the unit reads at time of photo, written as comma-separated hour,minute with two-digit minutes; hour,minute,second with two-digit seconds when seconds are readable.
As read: 11,41,38
